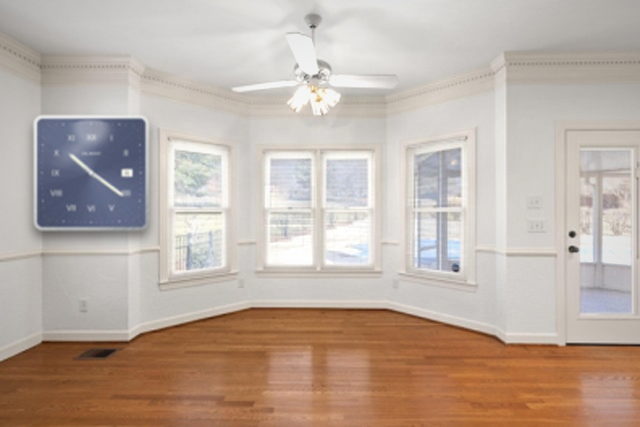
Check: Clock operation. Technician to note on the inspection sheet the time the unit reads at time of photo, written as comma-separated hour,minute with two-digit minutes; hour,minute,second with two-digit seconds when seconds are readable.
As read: 10,21
